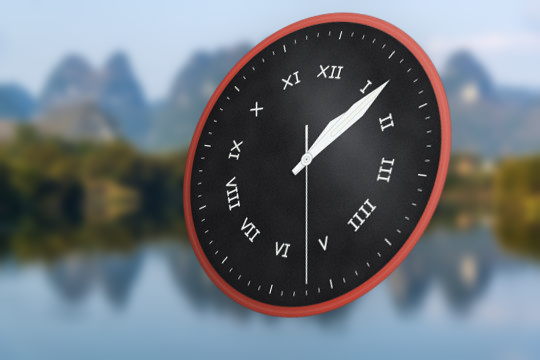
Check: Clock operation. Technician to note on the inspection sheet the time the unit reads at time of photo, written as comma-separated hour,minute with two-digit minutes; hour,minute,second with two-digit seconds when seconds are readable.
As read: 1,06,27
